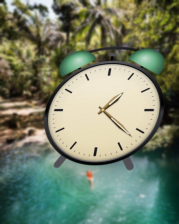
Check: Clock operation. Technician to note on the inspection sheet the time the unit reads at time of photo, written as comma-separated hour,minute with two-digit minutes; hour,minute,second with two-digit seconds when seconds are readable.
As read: 1,22
